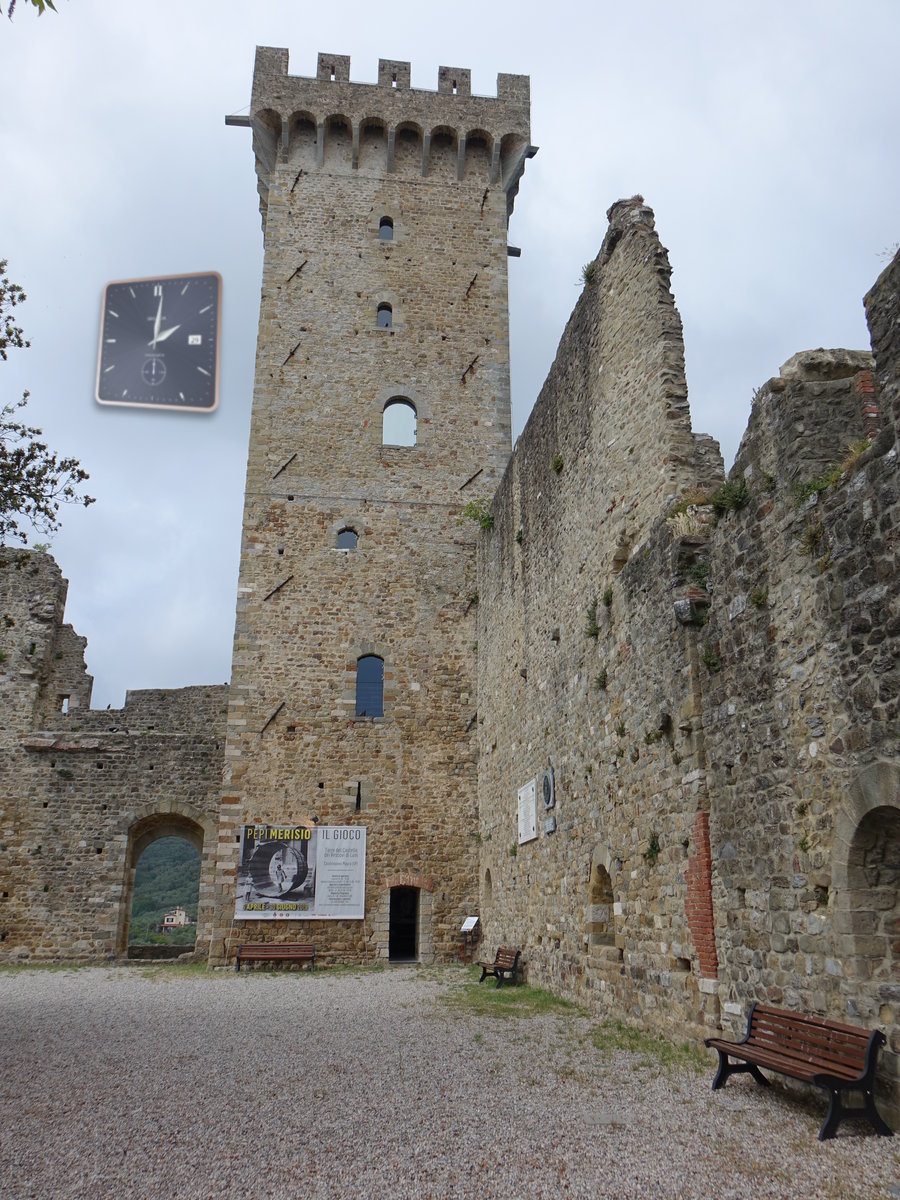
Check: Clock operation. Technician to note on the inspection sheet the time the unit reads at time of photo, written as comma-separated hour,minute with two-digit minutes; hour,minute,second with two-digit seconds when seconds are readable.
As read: 2,01
